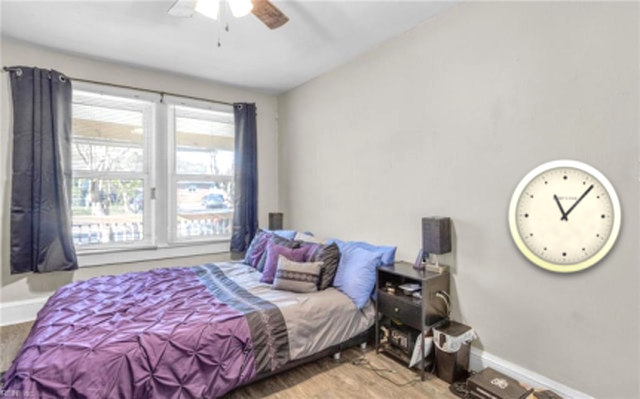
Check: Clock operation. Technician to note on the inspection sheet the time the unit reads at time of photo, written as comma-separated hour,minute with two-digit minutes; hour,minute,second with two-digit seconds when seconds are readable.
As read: 11,07
